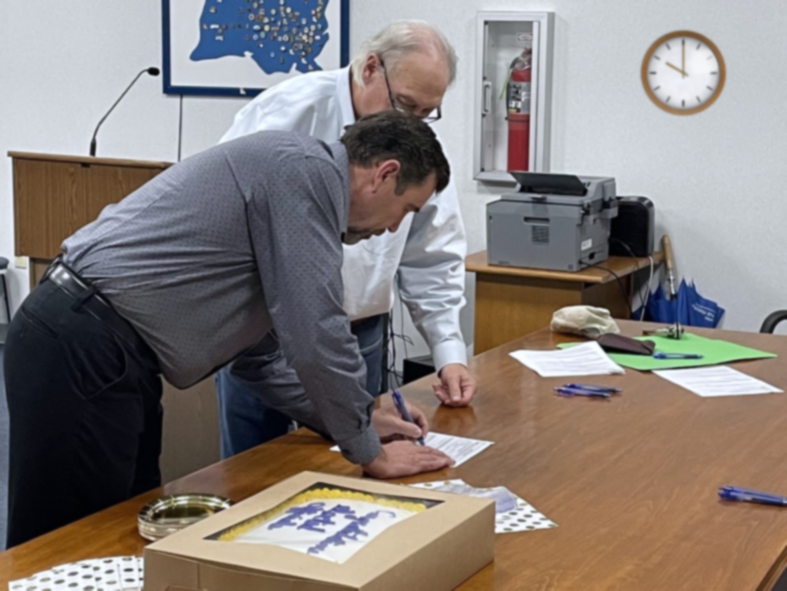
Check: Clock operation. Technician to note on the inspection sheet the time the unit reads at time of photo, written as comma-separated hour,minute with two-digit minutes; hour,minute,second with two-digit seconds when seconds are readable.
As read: 10,00
